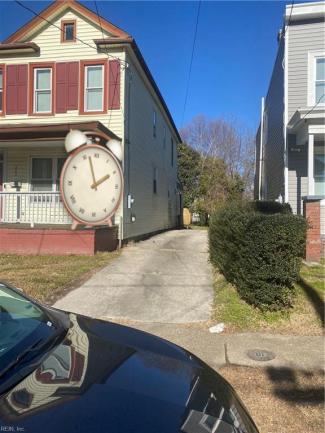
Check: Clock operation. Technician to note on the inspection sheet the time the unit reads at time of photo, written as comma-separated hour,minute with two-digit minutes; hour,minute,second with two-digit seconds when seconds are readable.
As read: 1,57
